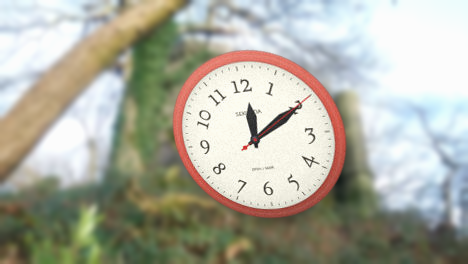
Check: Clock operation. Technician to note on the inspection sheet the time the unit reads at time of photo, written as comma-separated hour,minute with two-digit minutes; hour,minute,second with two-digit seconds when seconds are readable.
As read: 12,10,10
